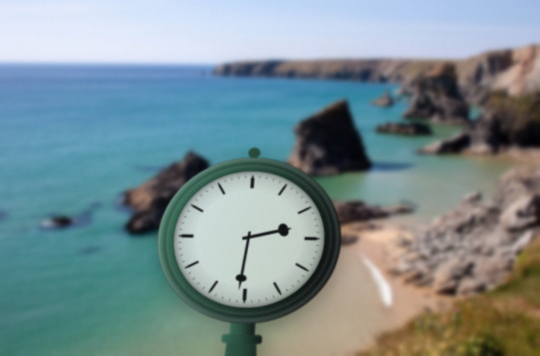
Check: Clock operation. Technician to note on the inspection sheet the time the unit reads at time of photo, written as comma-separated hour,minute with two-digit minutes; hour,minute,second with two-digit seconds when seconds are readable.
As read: 2,31
